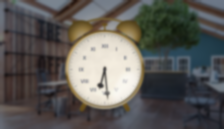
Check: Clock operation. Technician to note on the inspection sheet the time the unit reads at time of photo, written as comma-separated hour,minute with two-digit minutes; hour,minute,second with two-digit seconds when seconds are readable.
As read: 6,29
